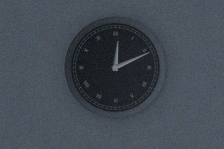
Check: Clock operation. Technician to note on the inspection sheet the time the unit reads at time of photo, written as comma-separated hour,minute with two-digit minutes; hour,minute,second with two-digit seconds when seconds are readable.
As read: 12,11
